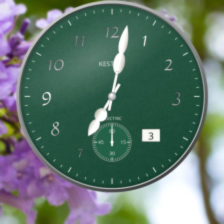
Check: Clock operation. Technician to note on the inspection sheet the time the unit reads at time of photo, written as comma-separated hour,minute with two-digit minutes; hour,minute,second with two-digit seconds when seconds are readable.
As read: 7,02
